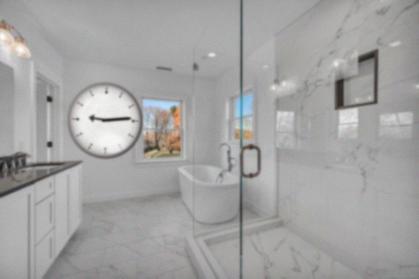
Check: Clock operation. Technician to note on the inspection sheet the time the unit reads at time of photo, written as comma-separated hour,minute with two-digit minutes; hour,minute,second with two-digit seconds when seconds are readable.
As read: 9,14
